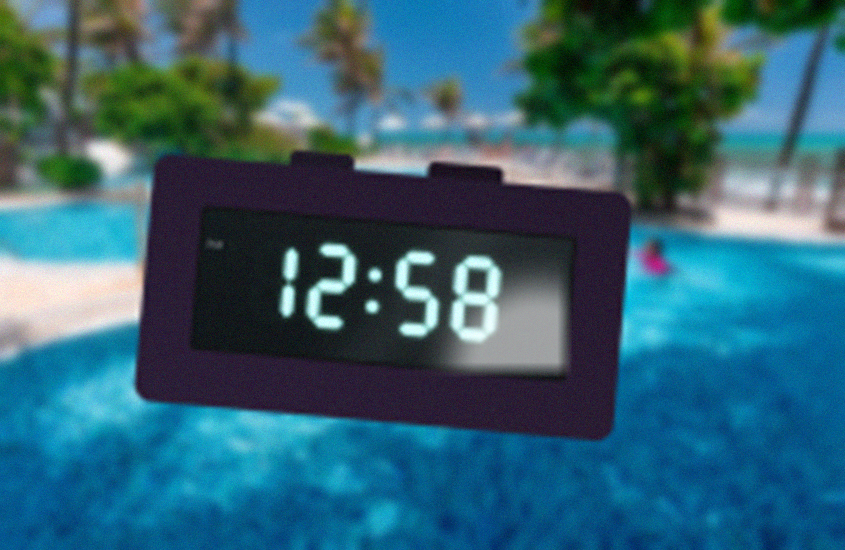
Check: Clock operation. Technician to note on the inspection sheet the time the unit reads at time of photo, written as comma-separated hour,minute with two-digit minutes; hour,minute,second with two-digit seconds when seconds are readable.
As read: 12,58
